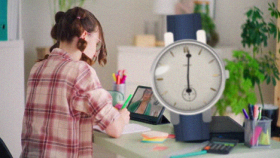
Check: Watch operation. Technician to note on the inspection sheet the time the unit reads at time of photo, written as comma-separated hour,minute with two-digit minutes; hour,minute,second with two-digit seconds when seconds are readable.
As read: 6,01
